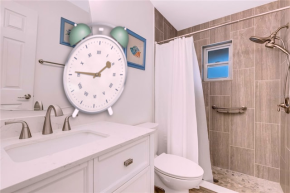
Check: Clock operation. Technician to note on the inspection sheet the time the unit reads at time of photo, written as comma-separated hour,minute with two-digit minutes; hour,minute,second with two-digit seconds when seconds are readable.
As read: 1,46
